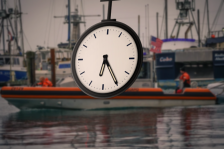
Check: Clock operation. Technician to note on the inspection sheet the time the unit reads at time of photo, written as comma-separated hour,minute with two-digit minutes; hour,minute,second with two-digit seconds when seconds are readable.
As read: 6,25
